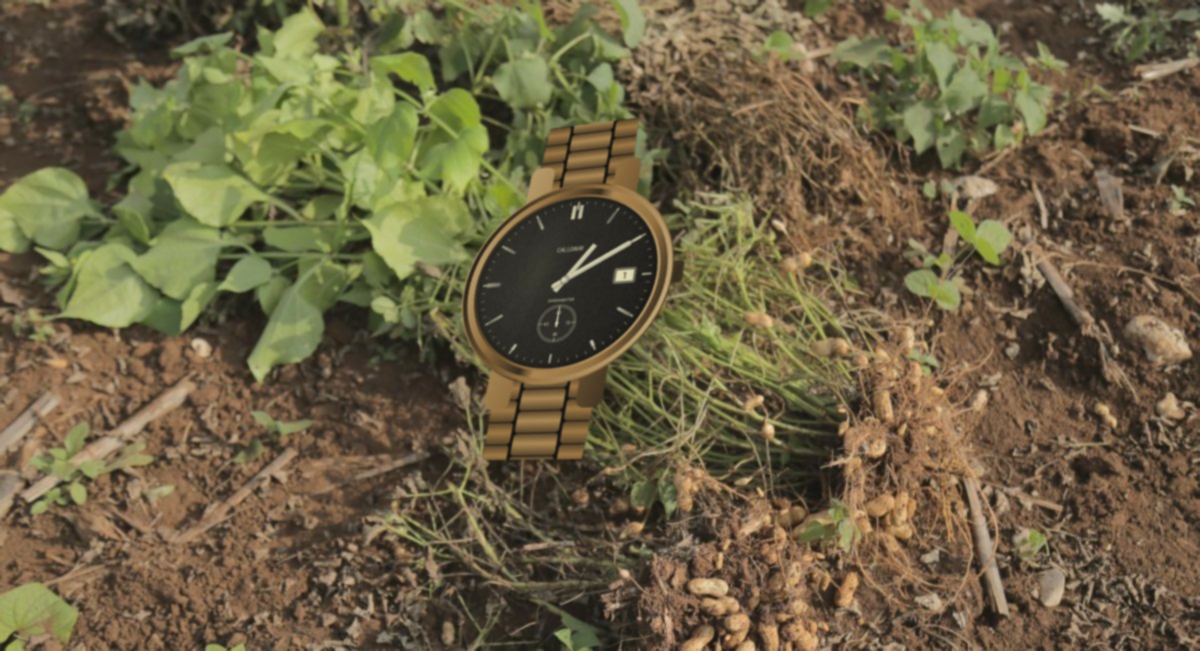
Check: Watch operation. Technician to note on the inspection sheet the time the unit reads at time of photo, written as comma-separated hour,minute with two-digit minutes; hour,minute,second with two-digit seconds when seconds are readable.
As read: 1,10
